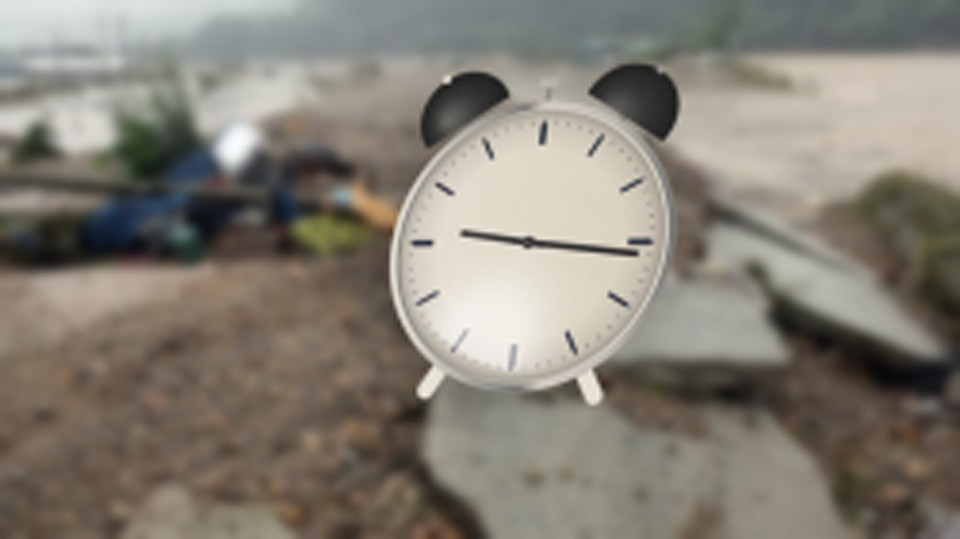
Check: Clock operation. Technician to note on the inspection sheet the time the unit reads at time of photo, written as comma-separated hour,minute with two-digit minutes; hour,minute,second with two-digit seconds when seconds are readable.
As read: 9,16
